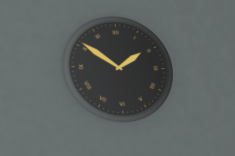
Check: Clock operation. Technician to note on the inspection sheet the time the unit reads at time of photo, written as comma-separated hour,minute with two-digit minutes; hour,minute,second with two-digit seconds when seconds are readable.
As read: 1,51
